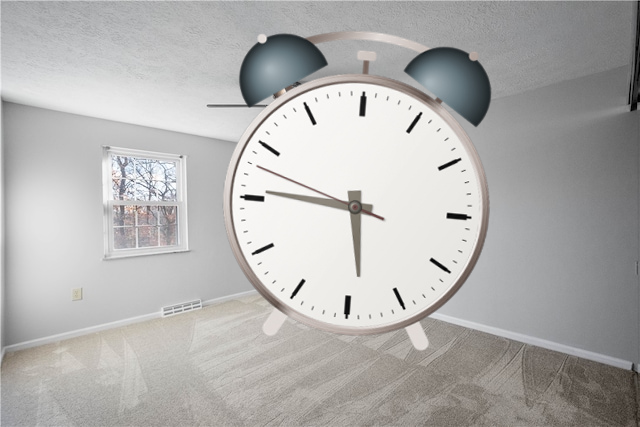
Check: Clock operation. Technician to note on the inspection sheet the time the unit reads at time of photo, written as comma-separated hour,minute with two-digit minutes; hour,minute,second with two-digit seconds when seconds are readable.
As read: 5,45,48
